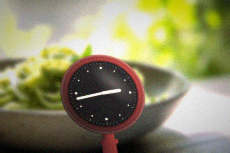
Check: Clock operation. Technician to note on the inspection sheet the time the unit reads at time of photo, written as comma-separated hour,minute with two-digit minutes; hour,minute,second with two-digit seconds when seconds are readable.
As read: 2,43
